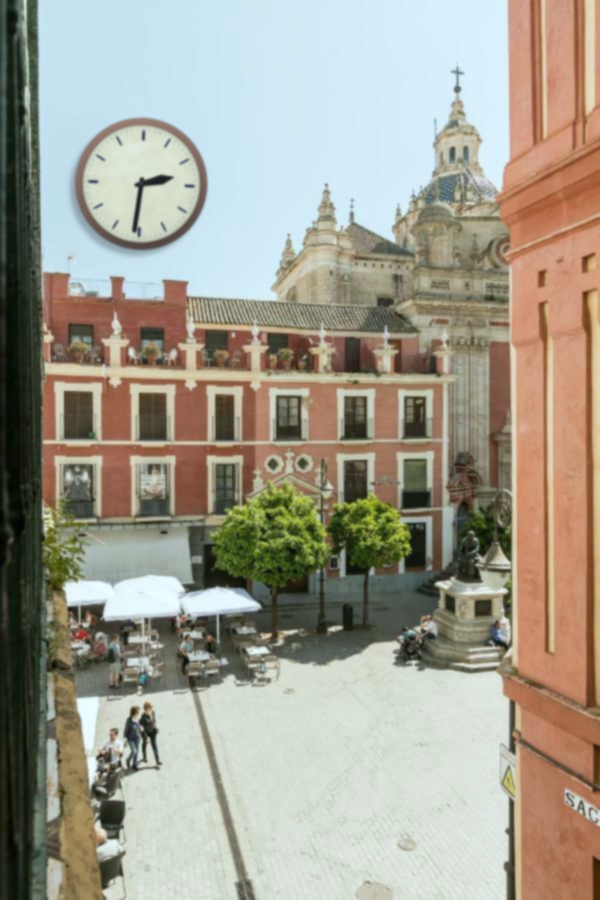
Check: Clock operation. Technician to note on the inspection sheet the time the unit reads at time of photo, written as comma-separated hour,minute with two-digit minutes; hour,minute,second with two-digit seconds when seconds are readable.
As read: 2,31
